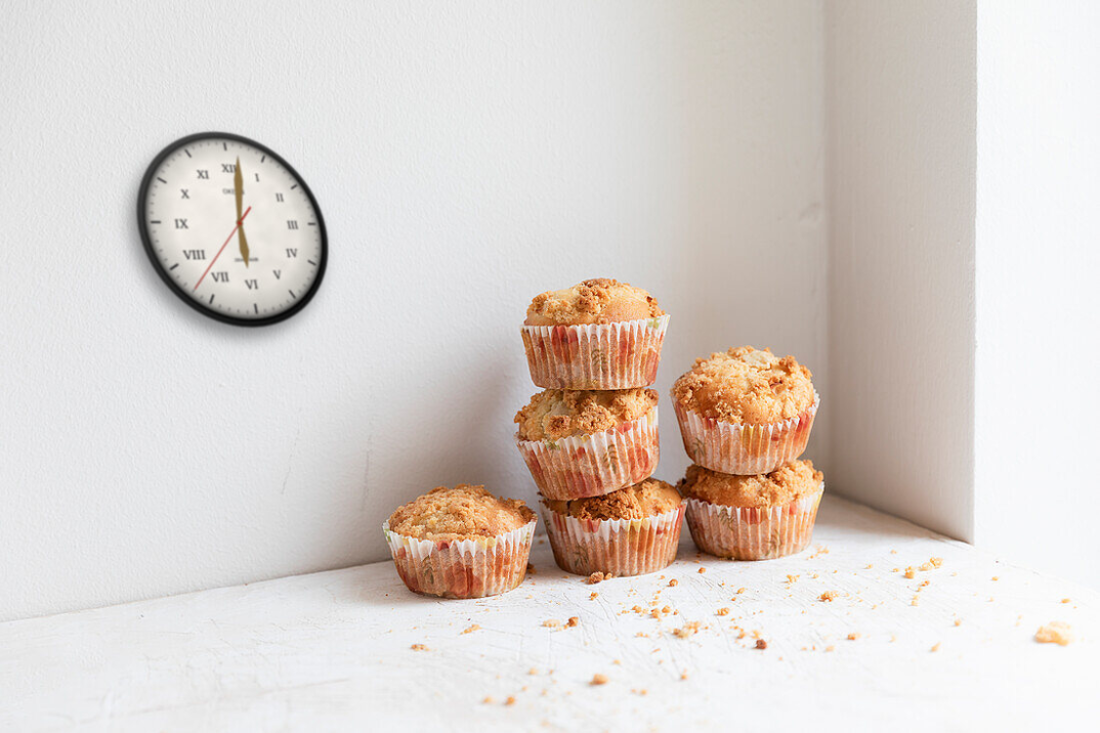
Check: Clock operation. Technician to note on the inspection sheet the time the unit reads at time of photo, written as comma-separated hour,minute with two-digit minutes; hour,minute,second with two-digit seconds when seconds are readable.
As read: 6,01,37
